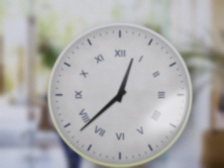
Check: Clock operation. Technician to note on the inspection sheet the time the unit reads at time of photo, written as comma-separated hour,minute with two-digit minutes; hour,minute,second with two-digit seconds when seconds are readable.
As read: 12,38
